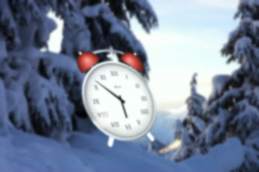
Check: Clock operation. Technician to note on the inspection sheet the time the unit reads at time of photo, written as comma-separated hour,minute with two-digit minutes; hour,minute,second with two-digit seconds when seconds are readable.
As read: 5,52
